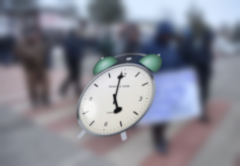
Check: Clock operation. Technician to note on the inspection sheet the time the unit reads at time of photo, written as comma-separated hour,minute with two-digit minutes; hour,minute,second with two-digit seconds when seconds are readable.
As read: 4,59
